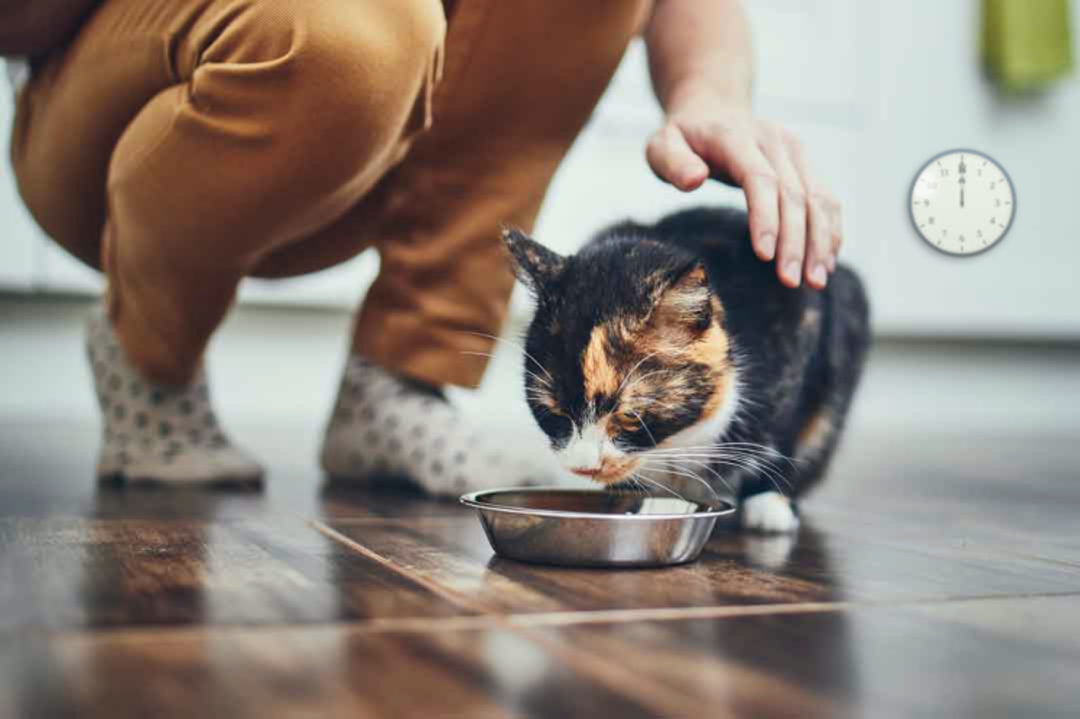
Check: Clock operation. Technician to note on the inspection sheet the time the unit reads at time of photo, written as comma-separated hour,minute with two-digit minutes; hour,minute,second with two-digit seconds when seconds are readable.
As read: 12,00
